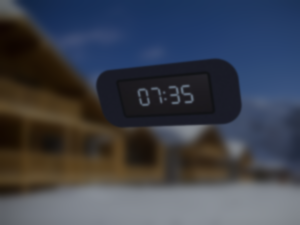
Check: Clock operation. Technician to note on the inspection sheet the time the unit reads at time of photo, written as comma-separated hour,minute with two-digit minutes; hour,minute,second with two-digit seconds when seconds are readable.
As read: 7,35
